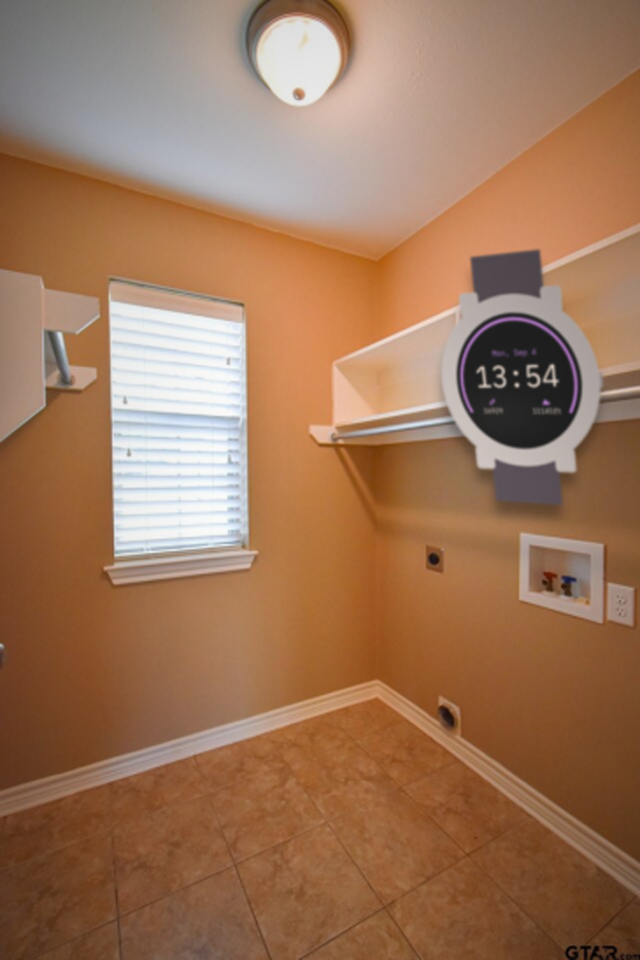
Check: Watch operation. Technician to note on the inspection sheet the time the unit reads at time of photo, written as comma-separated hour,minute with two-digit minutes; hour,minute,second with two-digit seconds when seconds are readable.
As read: 13,54
